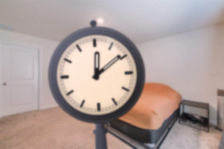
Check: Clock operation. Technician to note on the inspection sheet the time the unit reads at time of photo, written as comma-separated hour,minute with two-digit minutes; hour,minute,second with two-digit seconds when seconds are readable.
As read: 12,09
